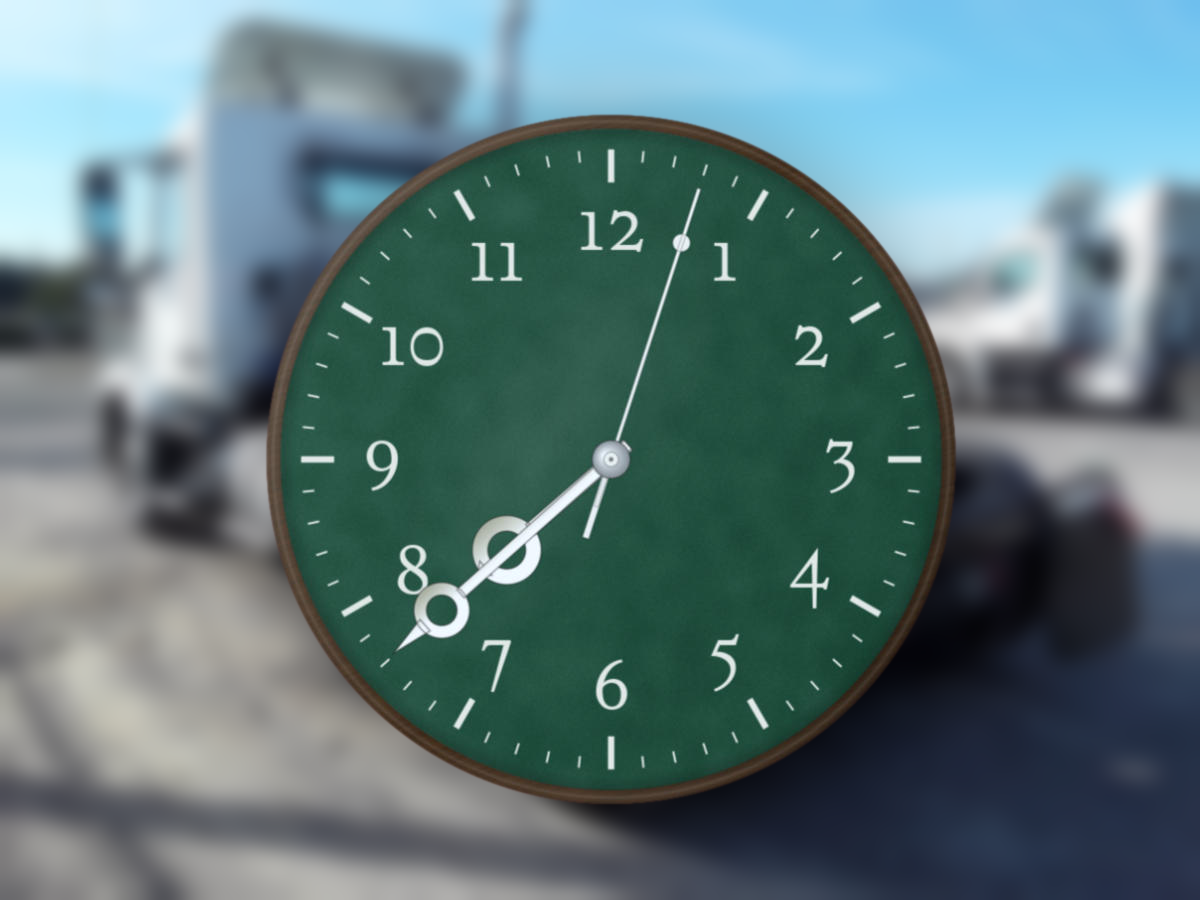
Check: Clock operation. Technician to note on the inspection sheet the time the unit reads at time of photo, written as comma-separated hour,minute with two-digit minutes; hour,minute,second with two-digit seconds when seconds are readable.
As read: 7,38,03
